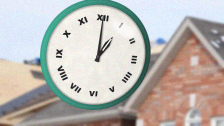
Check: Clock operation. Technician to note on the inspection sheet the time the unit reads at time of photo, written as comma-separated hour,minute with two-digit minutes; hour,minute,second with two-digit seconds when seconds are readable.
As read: 1,00
